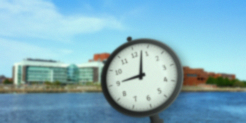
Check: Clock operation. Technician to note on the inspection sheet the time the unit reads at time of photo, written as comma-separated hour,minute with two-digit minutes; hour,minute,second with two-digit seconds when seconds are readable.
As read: 9,03
